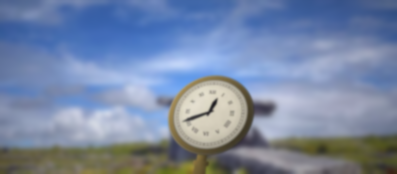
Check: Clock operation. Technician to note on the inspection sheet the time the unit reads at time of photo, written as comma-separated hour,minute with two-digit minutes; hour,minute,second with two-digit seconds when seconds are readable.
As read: 12,41
